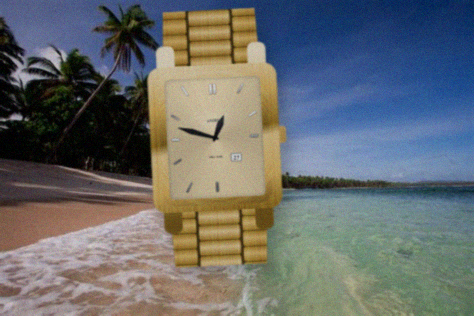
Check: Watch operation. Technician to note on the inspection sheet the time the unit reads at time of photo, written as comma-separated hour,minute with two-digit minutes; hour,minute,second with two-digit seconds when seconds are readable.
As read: 12,48
